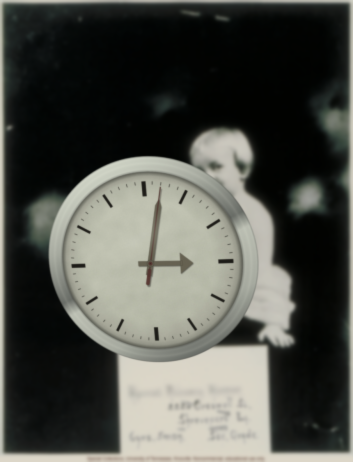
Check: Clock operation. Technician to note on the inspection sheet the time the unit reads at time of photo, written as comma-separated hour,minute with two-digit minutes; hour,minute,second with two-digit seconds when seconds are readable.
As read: 3,02,02
